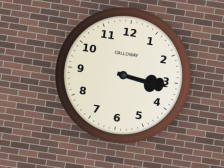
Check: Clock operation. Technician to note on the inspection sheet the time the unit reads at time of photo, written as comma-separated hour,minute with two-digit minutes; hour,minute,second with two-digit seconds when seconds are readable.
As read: 3,16
